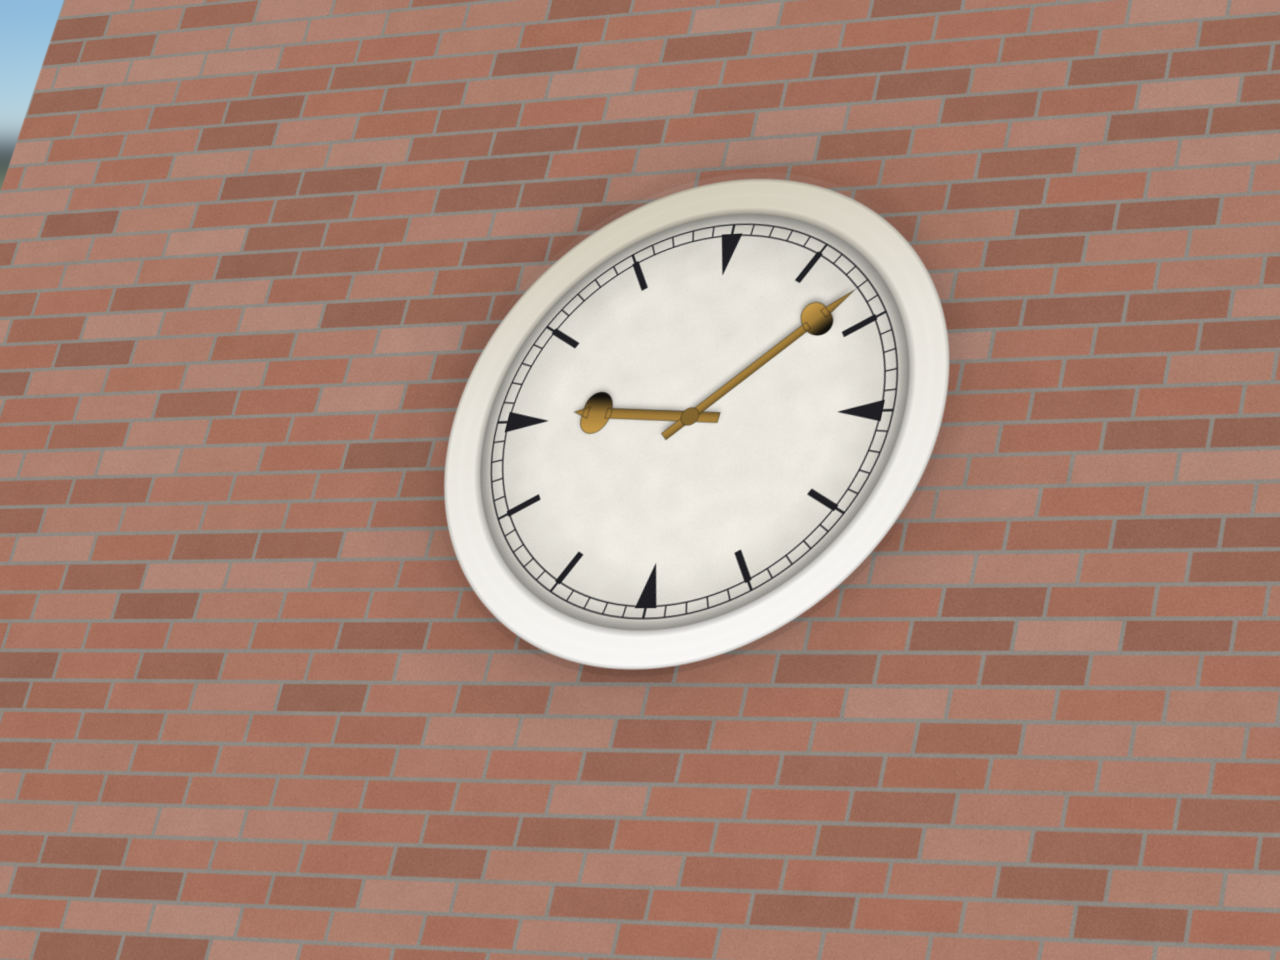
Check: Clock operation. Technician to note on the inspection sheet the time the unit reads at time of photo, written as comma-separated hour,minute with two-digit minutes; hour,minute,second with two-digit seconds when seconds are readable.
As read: 9,08
